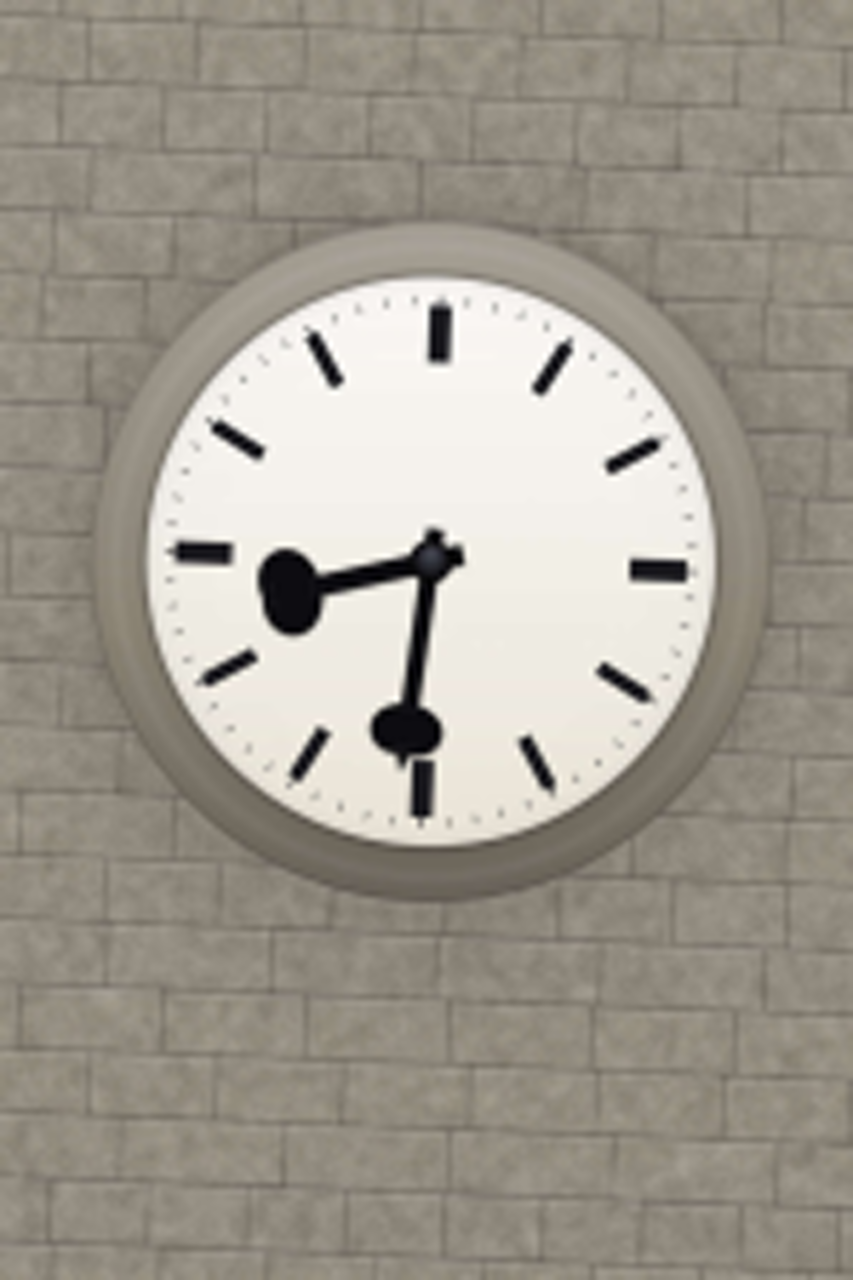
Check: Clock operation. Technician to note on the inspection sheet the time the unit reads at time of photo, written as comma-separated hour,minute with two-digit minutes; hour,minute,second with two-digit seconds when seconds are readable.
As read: 8,31
